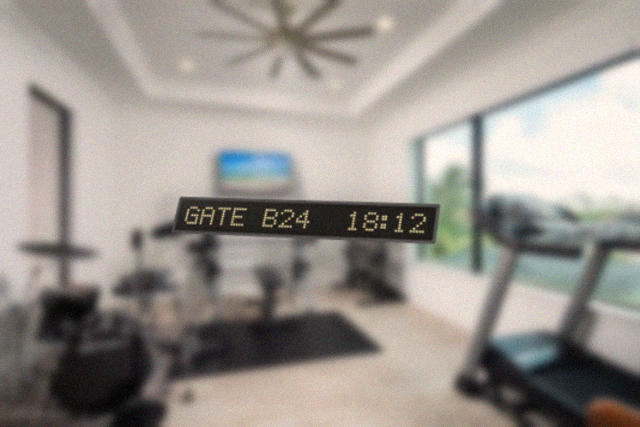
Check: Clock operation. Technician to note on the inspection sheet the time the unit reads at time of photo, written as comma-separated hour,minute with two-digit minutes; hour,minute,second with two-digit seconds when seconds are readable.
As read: 18,12
